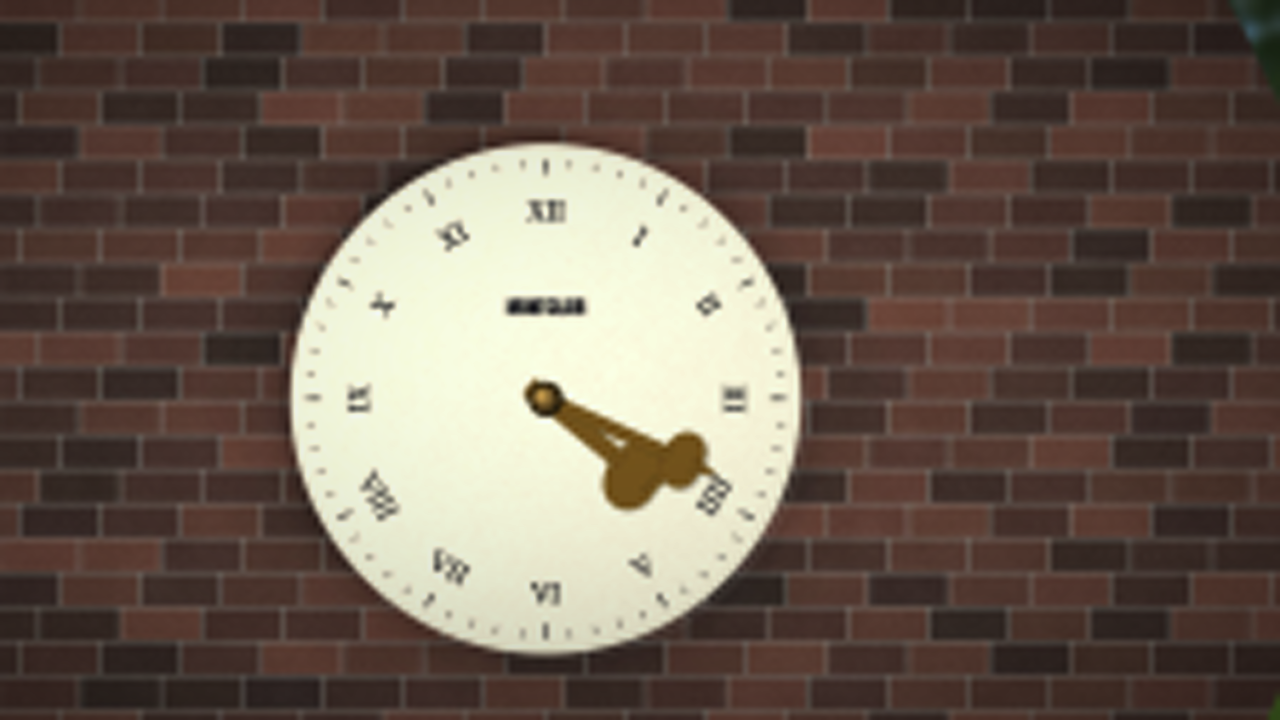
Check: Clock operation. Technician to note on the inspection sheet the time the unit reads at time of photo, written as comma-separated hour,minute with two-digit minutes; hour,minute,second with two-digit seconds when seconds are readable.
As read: 4,19
